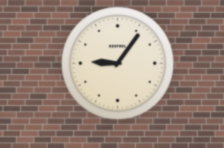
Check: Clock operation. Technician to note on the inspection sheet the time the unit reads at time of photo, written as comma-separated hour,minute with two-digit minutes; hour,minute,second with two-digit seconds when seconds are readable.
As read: 9,06
